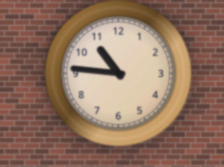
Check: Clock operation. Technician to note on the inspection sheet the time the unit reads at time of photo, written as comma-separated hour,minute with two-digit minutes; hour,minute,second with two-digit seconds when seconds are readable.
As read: 10,46
